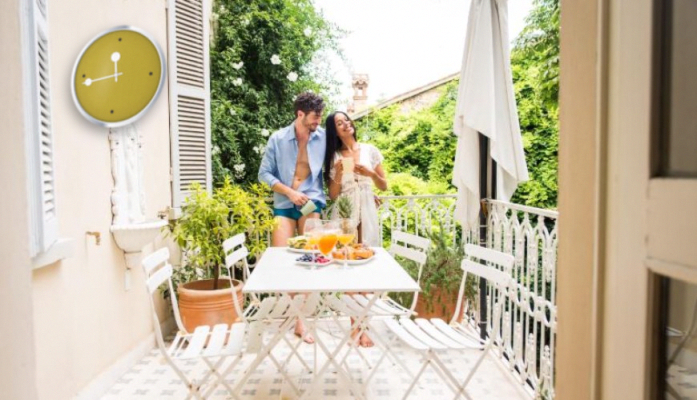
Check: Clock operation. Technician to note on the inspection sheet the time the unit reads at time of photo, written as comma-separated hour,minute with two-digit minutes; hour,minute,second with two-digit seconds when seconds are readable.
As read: 11,43
